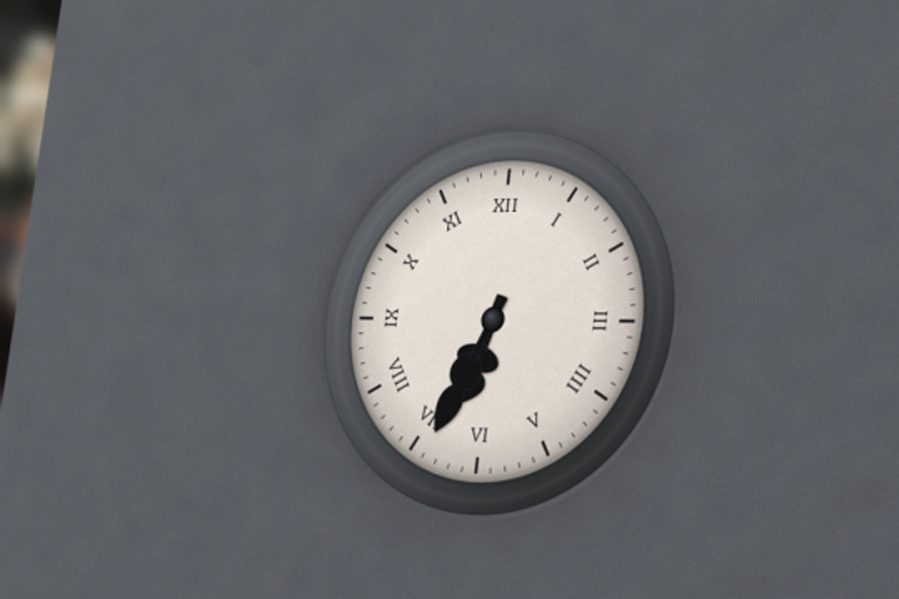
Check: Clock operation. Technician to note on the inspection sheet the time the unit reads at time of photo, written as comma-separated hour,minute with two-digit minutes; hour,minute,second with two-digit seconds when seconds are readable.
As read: 6,34
